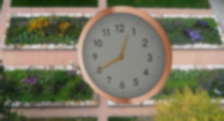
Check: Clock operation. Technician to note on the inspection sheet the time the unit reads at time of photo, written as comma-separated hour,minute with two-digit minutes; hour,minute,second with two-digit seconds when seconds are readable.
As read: 12,40
